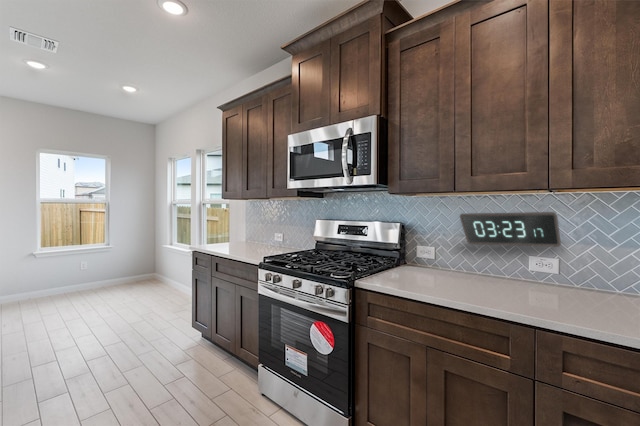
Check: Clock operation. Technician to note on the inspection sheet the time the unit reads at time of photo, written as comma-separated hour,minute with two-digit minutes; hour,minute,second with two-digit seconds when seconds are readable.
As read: 3,23,17
